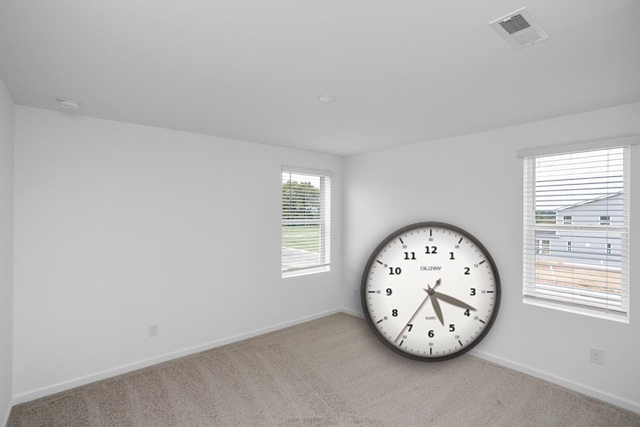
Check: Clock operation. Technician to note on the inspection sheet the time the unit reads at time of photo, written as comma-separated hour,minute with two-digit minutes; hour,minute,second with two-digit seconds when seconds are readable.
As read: 5,18,36
